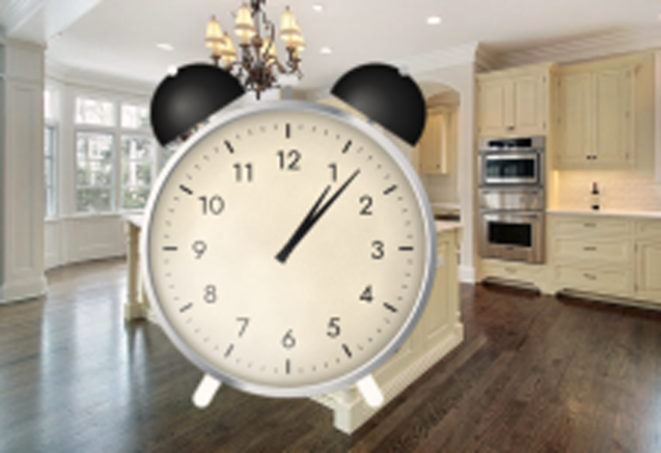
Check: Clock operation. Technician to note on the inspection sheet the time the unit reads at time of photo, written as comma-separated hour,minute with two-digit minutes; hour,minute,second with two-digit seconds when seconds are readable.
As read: 1,07
